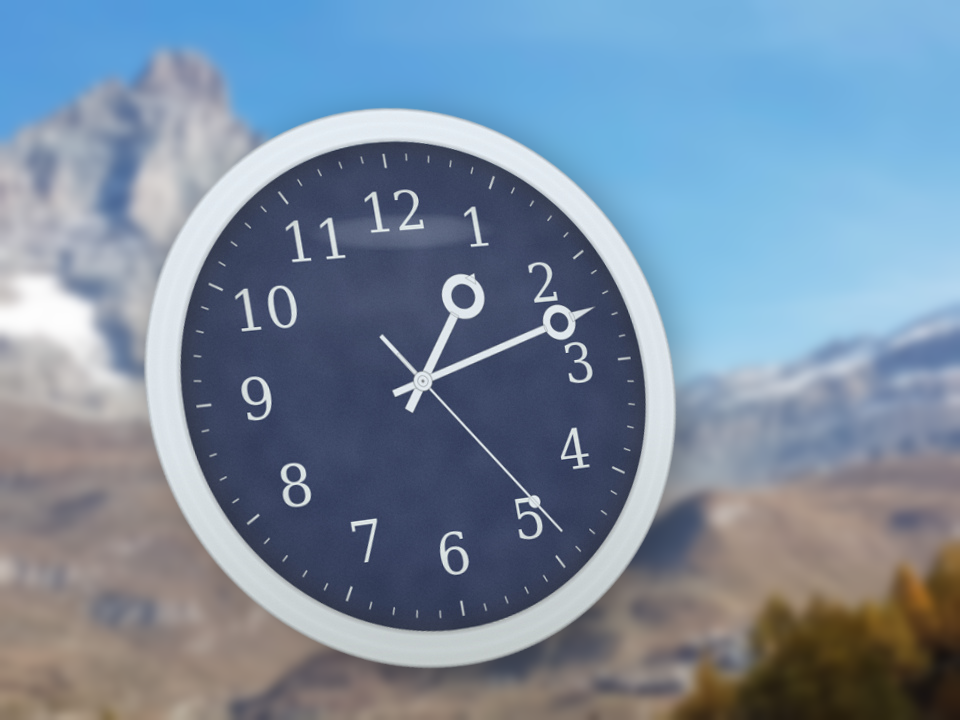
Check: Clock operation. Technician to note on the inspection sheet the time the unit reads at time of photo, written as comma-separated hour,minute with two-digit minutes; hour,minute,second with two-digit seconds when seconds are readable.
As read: 1,12,24
